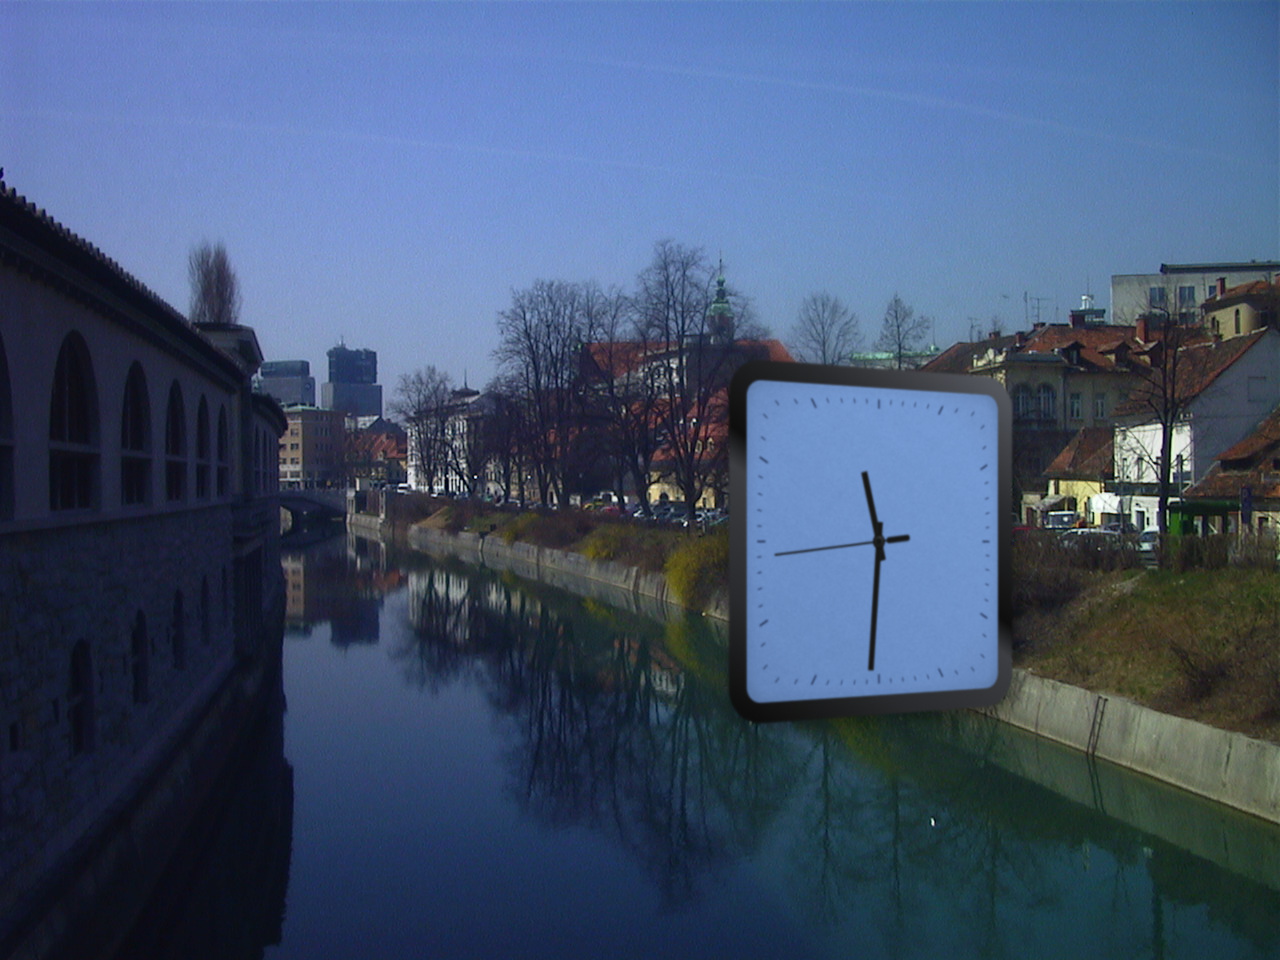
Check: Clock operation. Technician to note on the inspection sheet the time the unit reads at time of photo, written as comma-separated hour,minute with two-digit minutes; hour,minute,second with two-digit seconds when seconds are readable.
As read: 11,30,44
